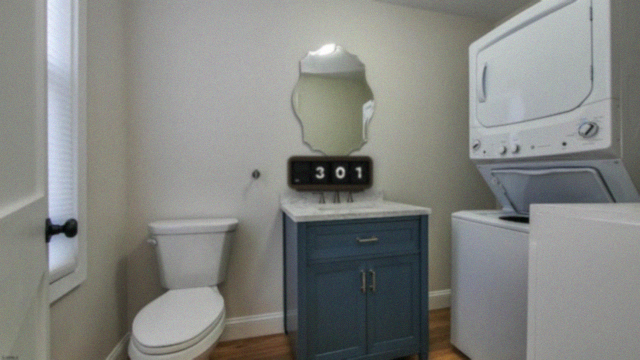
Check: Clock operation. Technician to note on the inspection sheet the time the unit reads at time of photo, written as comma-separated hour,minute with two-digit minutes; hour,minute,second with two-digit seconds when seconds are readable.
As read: 3,01
